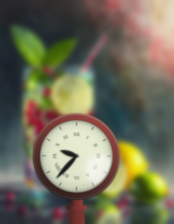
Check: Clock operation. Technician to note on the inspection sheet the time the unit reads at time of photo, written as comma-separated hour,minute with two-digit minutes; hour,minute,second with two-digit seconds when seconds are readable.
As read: 9,37
